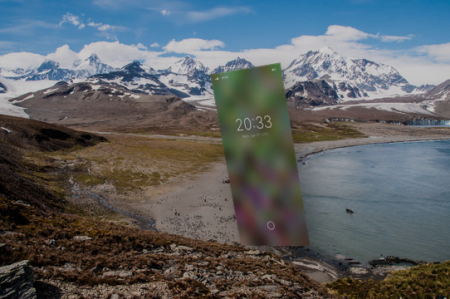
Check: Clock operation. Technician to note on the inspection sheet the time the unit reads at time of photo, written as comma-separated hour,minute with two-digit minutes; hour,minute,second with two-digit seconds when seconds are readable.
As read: 20,33
